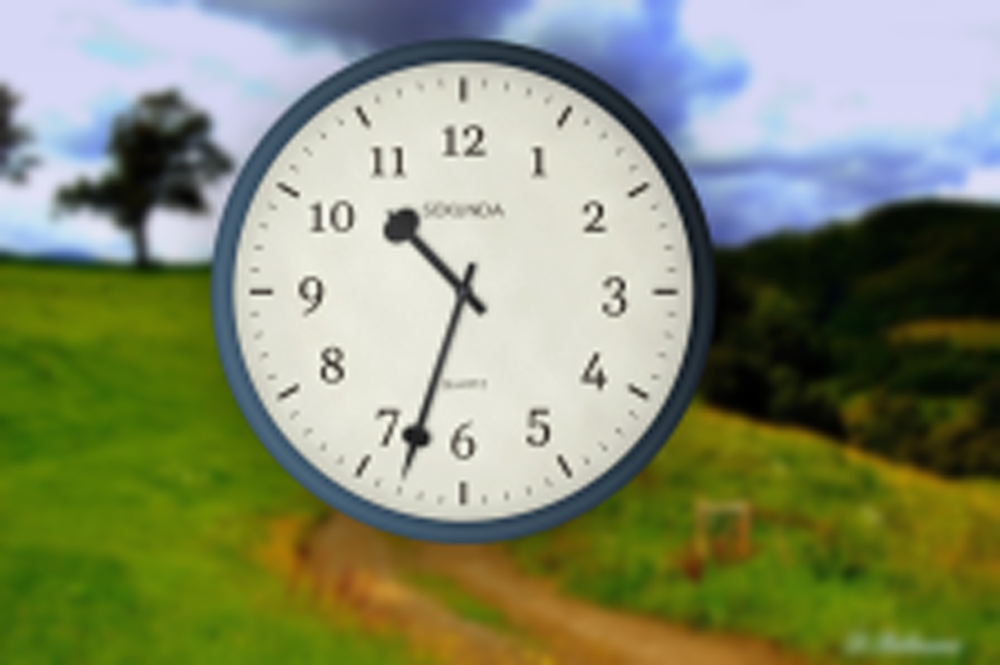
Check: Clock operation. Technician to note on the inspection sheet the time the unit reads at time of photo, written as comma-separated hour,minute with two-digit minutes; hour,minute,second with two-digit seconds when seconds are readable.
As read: 10,33
